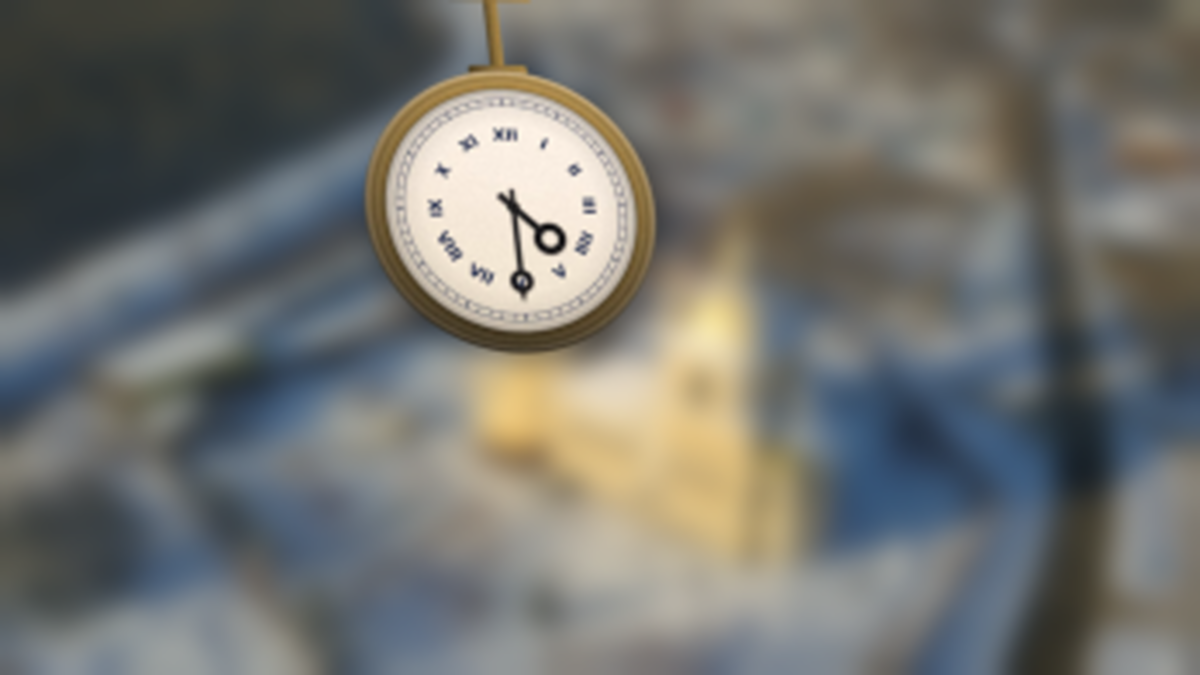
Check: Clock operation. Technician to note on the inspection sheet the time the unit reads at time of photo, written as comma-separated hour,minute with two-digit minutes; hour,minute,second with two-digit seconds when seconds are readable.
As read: 4,30
